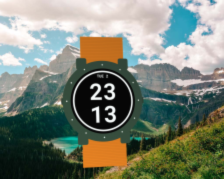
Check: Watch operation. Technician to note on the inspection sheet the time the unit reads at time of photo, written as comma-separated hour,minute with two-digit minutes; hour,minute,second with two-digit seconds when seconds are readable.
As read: 23,13
